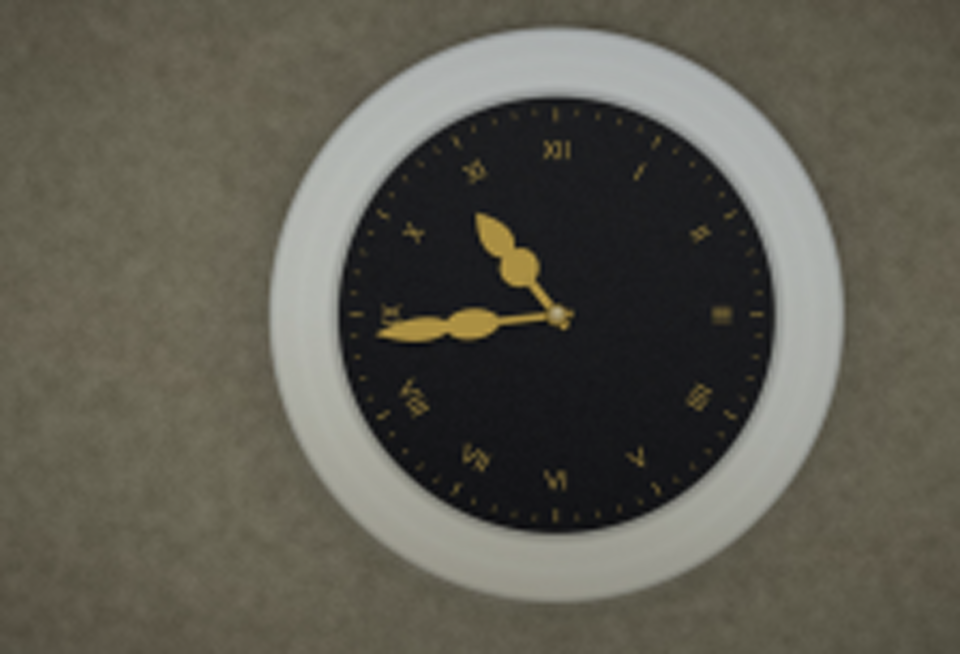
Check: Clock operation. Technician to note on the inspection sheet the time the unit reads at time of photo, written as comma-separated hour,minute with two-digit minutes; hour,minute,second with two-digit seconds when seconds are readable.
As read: 10,44
